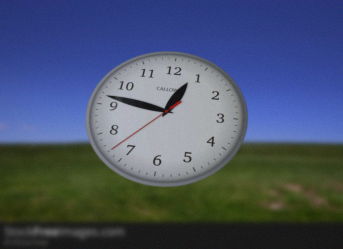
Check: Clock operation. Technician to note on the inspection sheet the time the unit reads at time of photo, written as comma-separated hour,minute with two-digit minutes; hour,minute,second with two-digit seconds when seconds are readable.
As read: 12,46,37
